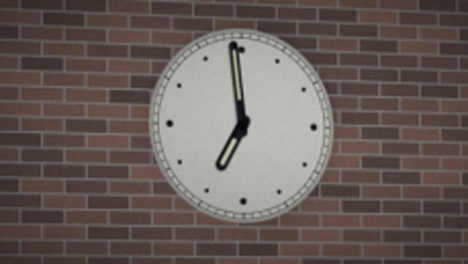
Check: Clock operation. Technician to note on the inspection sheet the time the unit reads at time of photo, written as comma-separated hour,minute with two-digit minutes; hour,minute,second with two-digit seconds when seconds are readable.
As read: 6,59
